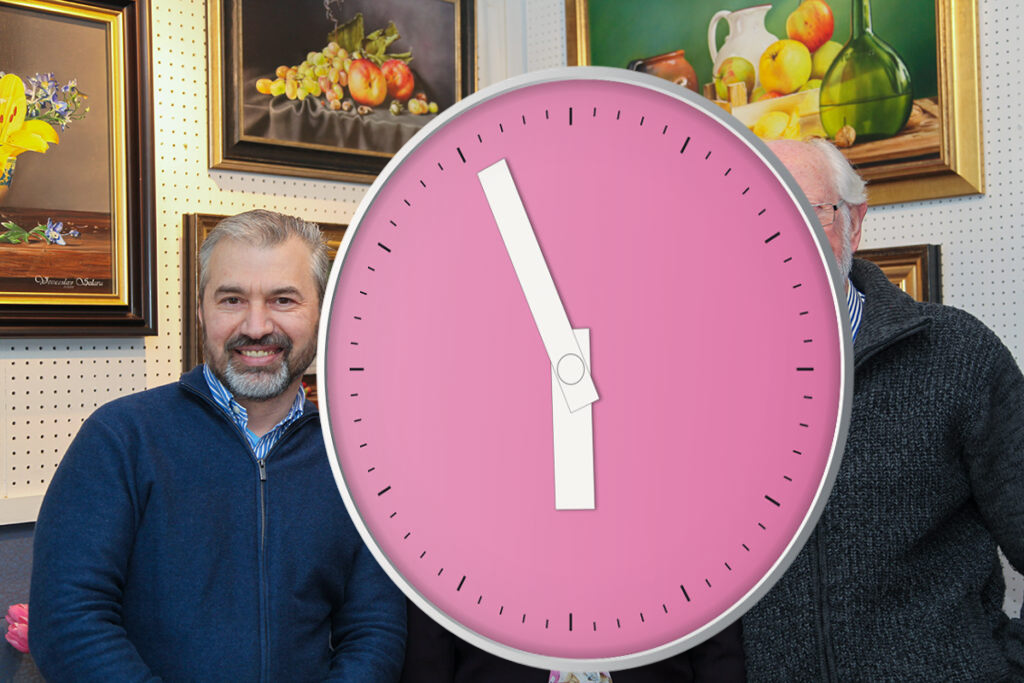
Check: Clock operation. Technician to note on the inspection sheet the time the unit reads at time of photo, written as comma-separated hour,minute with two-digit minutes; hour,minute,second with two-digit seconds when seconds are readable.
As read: 5,56
